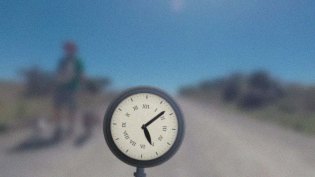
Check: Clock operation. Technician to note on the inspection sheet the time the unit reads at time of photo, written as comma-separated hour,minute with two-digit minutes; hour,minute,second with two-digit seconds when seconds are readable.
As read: 5,08
